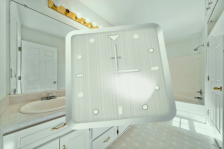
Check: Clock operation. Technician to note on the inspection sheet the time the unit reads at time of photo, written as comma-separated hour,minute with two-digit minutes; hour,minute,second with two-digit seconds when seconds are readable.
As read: 3,00
